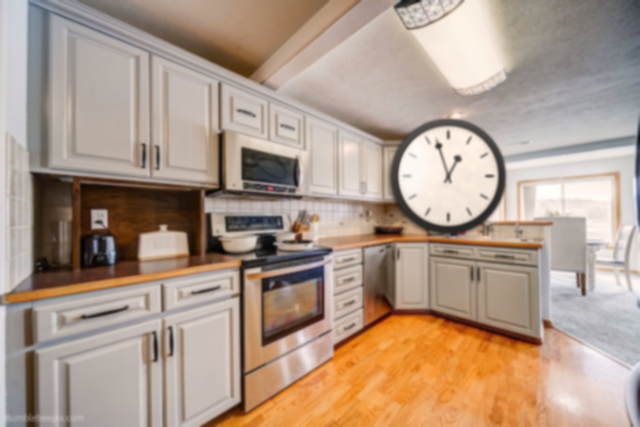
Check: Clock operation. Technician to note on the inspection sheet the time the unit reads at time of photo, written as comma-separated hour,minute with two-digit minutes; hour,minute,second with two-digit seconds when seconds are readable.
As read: 12,57
